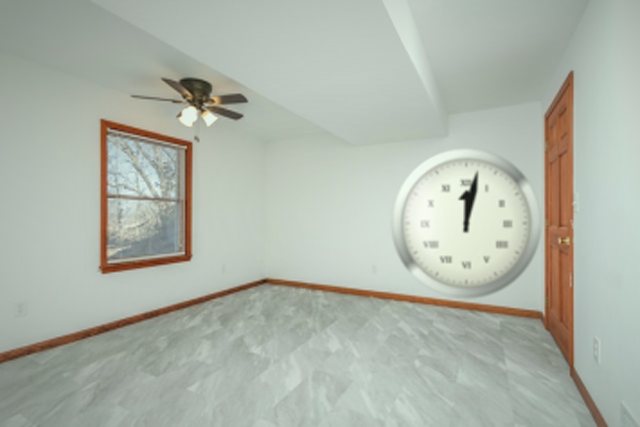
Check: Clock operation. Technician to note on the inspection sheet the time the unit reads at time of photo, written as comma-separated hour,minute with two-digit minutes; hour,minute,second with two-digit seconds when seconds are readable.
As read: 12,02
